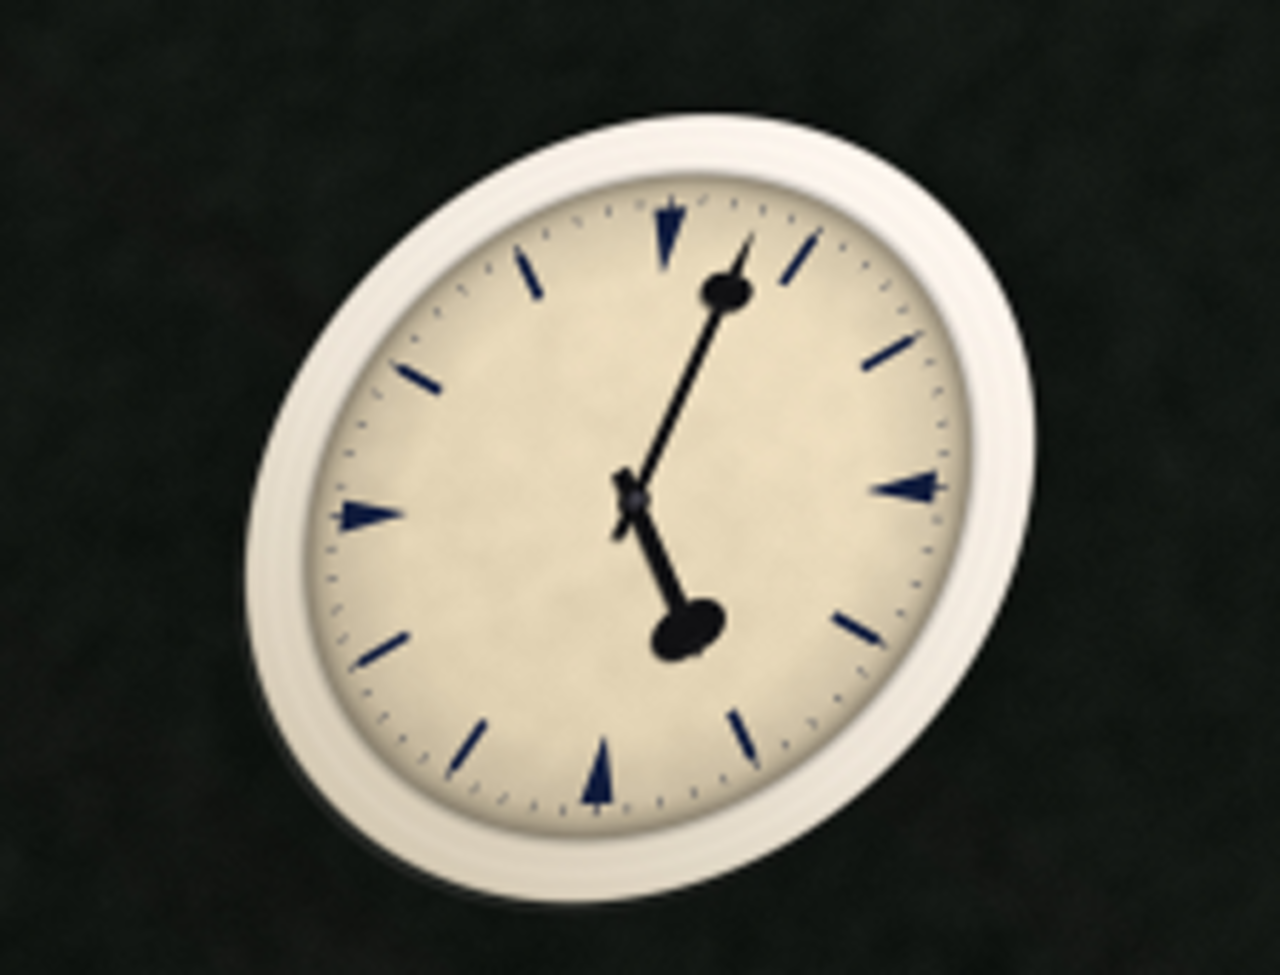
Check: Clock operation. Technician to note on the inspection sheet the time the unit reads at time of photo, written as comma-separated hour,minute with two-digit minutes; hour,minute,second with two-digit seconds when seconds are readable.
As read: 5,03
